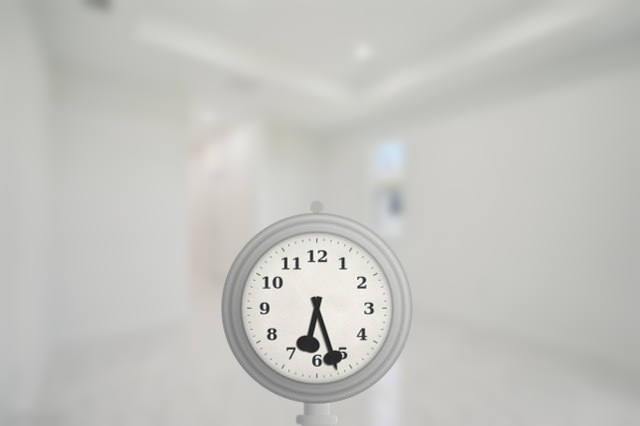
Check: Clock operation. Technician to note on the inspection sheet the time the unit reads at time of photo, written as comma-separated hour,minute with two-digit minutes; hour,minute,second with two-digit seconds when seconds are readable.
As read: 6,27
